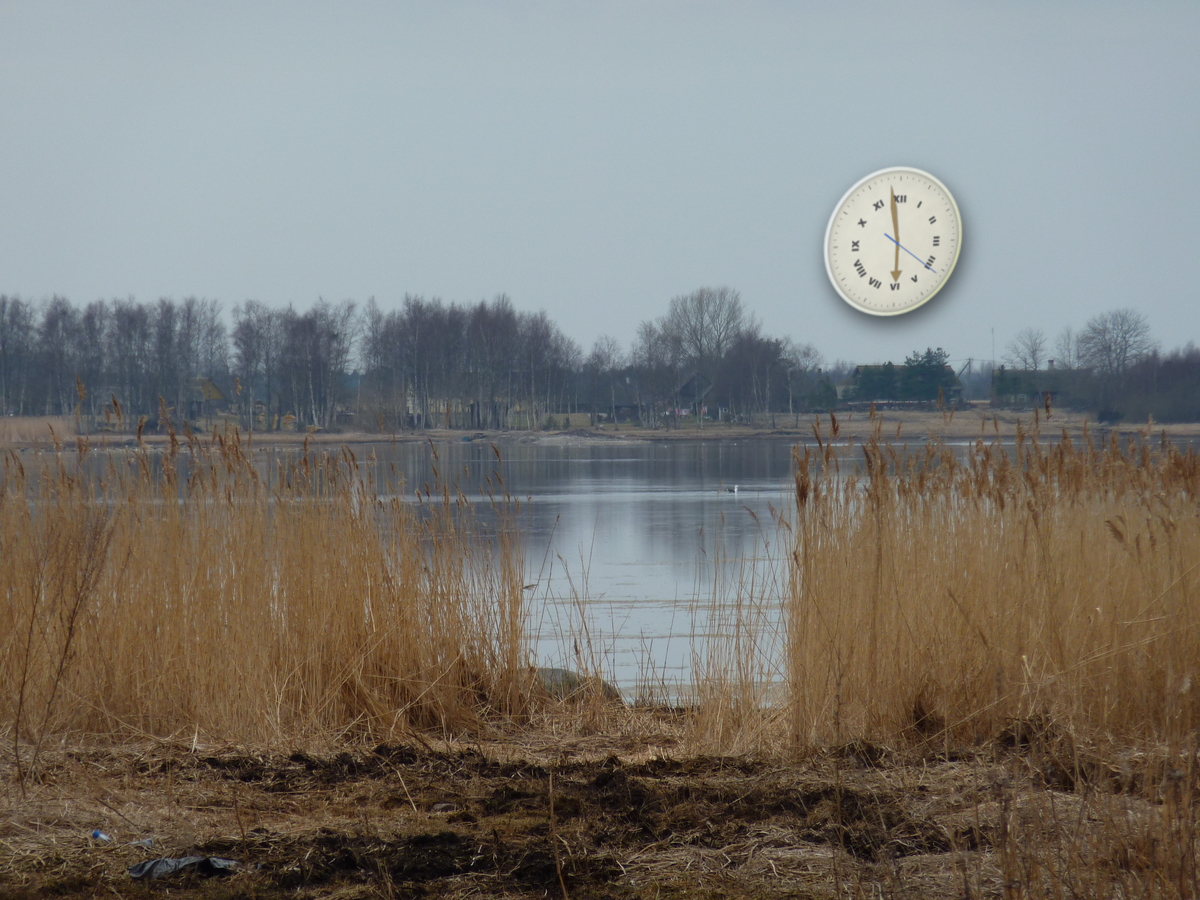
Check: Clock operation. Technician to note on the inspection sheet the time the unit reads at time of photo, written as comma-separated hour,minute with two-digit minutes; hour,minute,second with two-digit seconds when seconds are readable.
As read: 5,58,21
